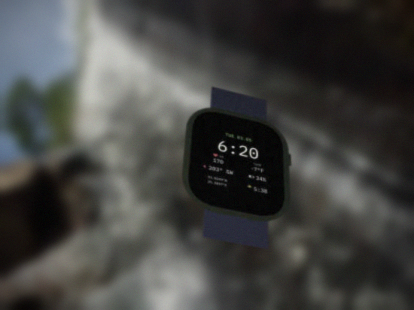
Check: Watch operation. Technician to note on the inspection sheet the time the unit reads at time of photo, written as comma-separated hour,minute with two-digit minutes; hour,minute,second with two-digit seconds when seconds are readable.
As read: 6,20
